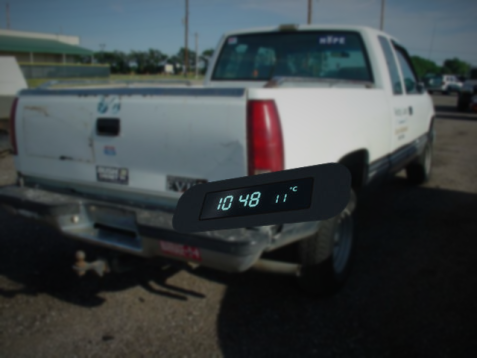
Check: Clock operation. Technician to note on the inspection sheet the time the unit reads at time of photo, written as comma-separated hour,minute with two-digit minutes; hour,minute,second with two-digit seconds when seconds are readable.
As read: 10,48
